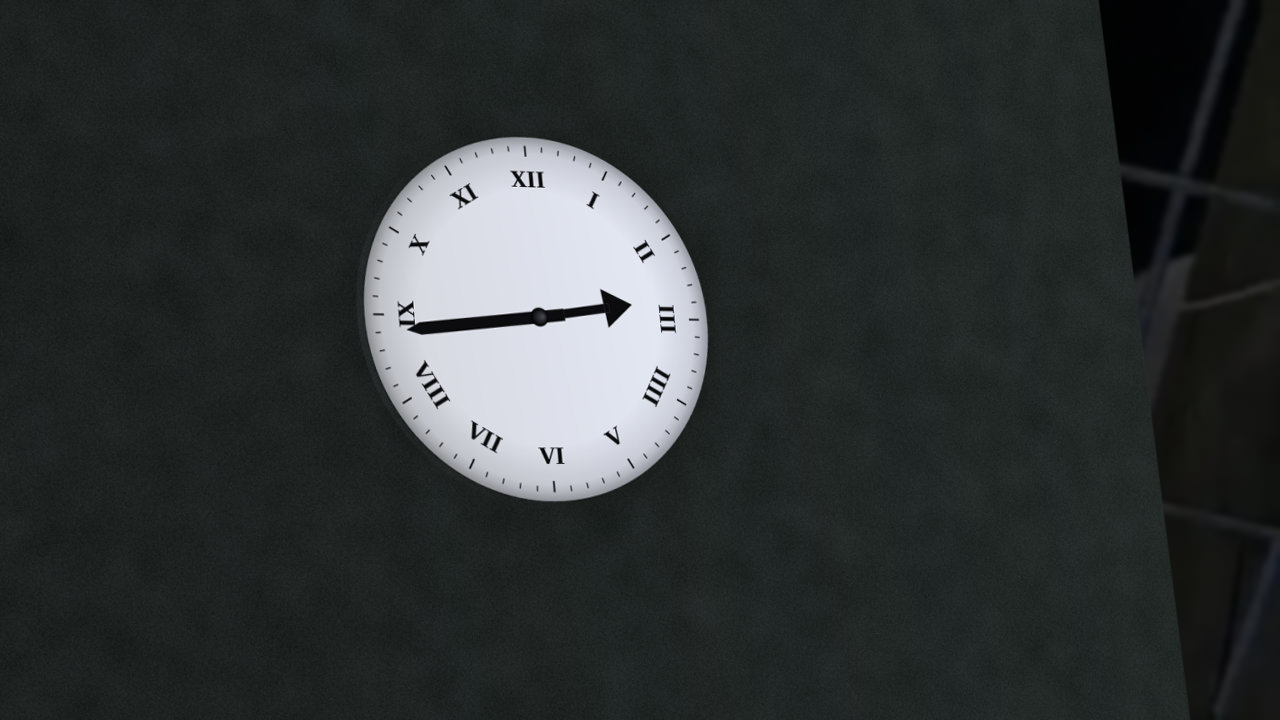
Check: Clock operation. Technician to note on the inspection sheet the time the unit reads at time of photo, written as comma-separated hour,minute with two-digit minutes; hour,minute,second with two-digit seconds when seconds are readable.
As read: 2,44
